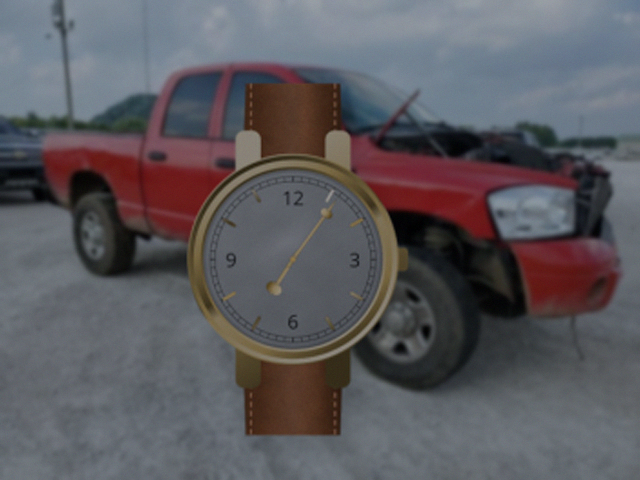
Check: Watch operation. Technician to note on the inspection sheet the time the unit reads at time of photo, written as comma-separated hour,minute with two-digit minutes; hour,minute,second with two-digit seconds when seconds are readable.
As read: 7,06
